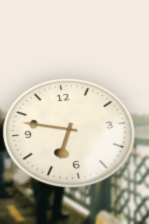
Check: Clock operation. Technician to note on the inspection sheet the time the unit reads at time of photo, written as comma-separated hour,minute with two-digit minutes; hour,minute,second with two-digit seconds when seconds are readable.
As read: 6,48
